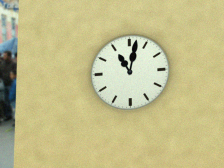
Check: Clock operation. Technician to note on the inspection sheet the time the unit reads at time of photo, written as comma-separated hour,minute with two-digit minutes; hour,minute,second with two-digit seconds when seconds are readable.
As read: 11,02
